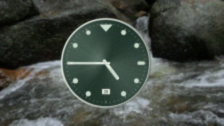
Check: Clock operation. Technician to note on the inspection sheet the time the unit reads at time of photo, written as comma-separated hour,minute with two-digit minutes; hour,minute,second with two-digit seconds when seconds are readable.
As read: 4,45
